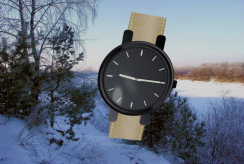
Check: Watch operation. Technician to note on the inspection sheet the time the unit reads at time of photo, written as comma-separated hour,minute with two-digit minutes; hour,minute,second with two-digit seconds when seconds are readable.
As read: 9,15
